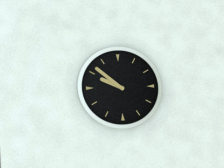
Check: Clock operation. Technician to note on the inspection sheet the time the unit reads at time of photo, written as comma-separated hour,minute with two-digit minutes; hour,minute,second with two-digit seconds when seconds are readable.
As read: 9,52
